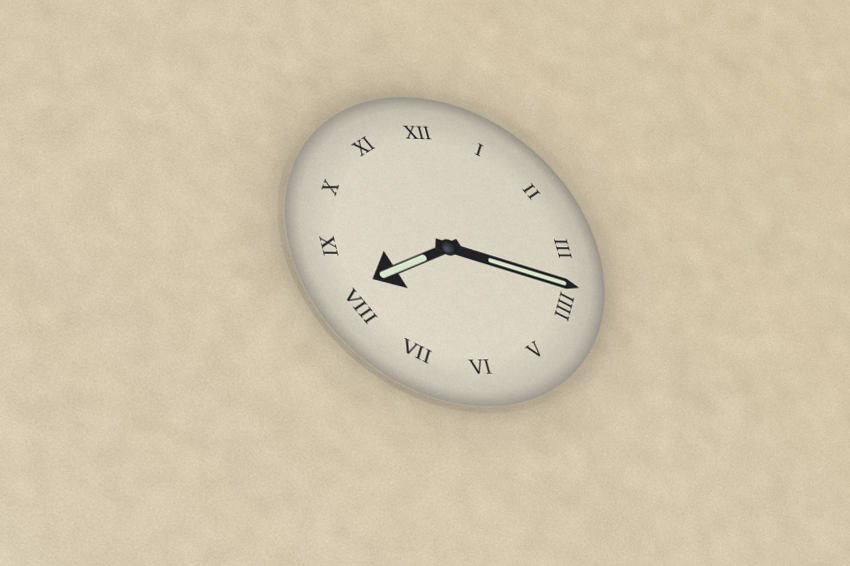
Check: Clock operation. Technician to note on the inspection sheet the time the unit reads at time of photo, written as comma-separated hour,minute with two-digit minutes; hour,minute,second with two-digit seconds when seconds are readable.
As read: 8,18
